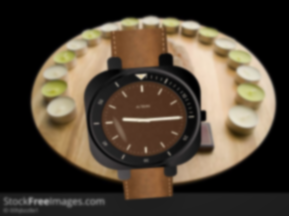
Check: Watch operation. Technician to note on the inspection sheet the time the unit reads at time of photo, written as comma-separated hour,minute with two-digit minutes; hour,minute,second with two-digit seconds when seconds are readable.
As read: 9,15
